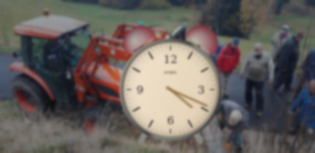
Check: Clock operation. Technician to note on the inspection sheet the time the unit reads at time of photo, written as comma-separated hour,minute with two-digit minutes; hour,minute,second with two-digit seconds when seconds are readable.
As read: 4,19
